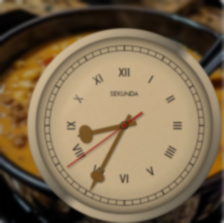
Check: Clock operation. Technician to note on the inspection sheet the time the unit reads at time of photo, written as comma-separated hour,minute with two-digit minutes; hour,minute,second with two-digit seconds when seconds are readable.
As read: 8,34,39
